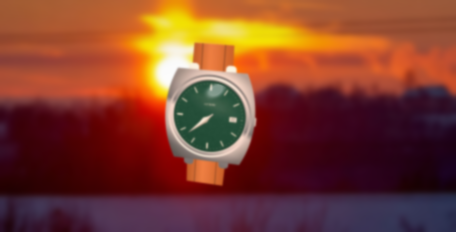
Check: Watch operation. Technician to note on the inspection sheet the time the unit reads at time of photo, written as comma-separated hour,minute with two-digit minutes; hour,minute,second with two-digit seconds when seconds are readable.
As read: 7,38
